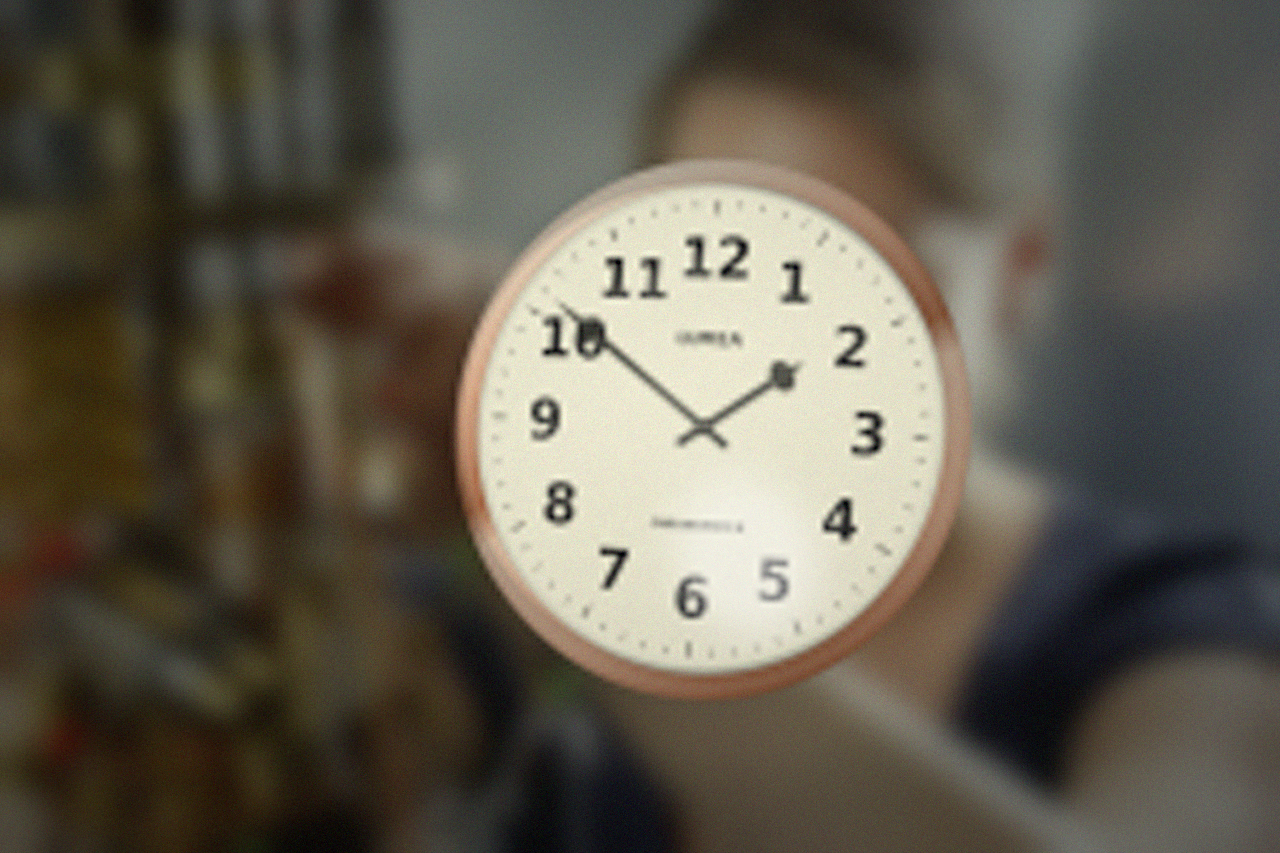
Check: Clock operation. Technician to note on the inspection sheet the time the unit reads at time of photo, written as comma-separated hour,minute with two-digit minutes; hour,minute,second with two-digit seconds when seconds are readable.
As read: 1,51
